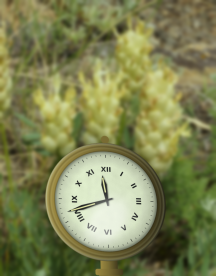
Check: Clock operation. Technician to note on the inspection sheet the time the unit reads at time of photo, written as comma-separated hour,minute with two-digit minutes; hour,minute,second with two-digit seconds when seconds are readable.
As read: 11,42
